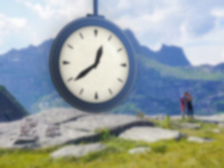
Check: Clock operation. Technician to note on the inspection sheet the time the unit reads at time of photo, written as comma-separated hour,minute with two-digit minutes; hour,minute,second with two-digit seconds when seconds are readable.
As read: 12,39
